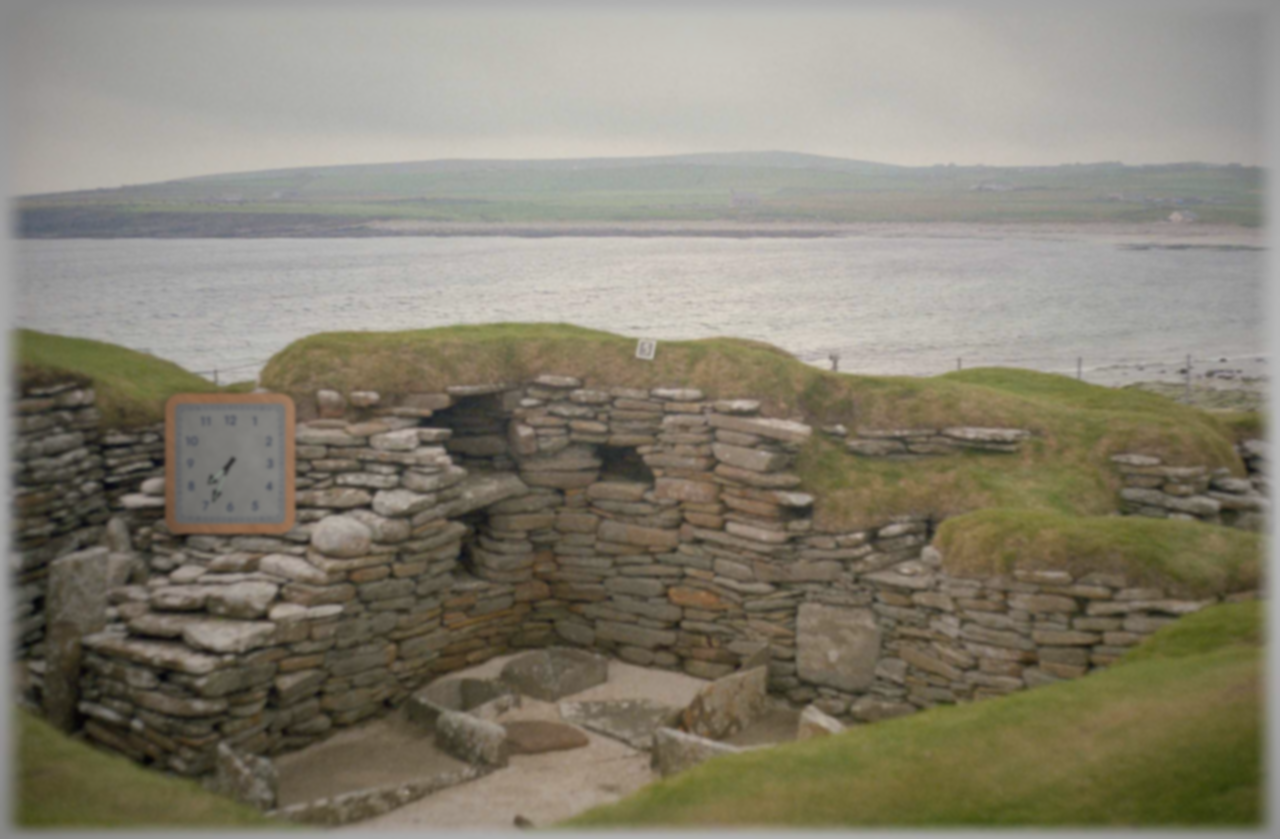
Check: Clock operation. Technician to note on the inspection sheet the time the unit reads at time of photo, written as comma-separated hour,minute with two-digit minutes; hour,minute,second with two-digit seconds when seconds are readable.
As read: 7,34
